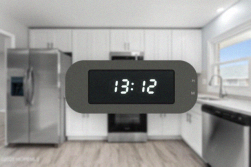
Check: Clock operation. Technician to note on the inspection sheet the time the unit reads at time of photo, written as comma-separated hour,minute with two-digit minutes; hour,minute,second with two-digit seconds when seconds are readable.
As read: 13,12
